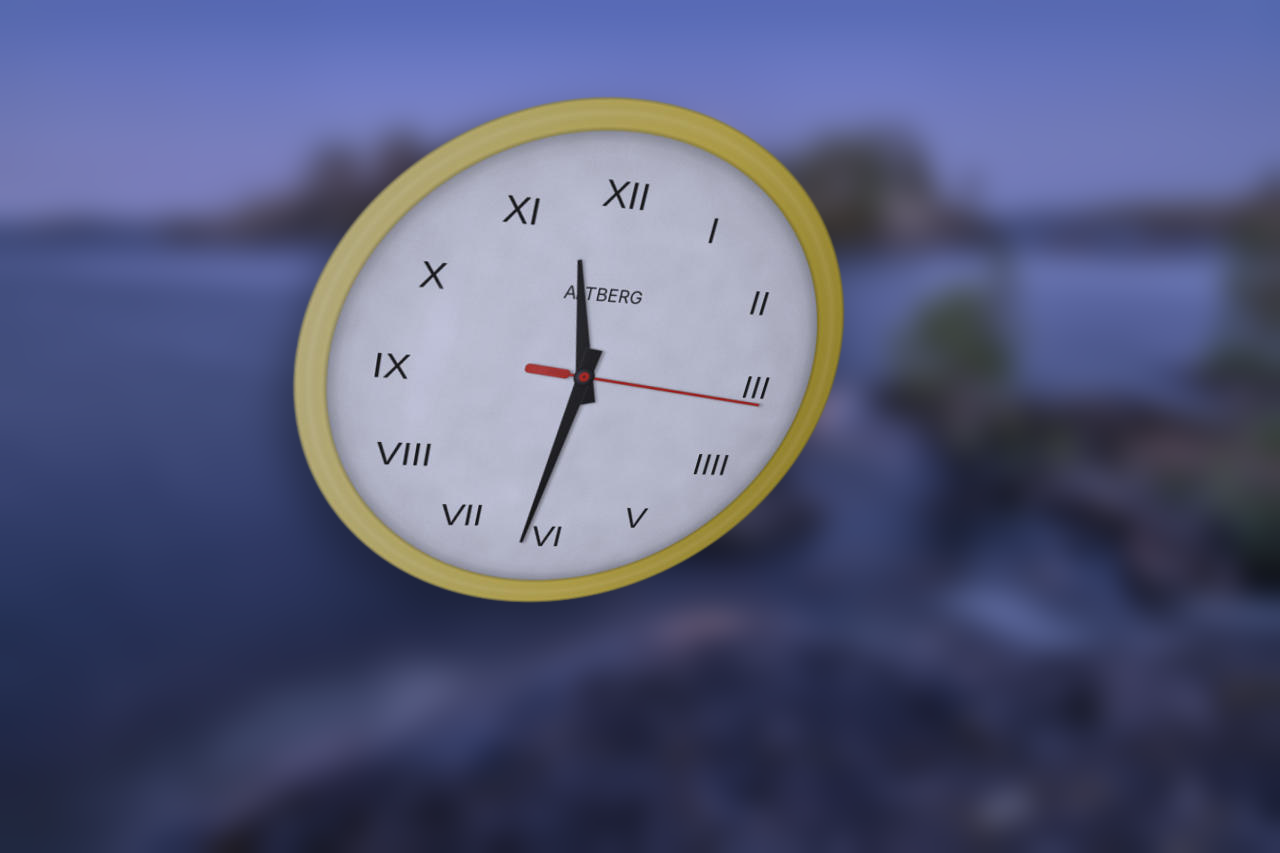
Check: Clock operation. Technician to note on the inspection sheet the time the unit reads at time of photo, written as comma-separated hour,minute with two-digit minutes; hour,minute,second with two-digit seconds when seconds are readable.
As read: 11,31,16
